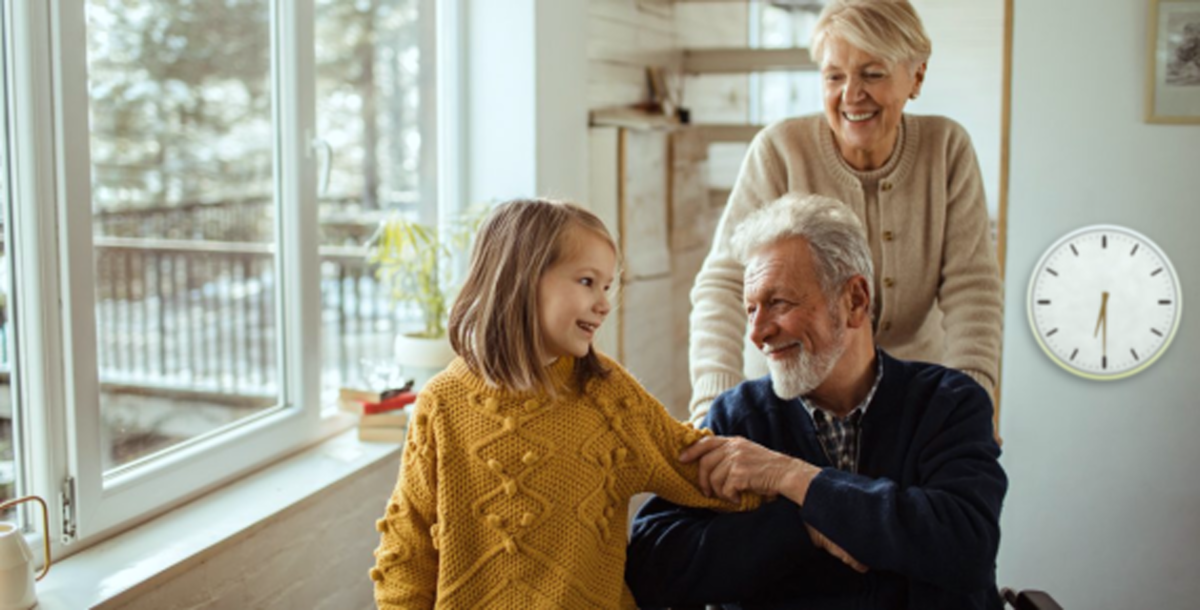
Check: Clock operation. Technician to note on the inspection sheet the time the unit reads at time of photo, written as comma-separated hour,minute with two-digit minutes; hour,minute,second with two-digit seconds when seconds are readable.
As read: 6,30
